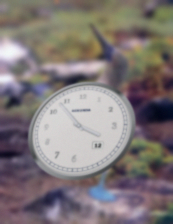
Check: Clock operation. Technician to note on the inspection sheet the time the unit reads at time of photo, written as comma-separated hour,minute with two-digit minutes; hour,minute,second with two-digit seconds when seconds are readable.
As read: 3,53
